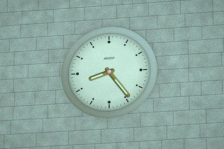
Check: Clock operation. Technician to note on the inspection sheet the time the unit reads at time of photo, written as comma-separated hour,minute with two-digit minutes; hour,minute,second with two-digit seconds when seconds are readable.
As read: 8,24
